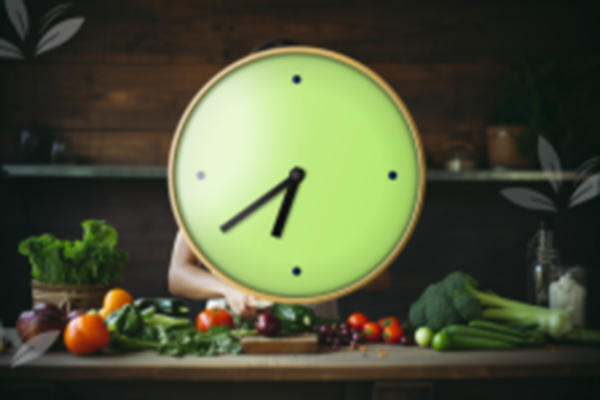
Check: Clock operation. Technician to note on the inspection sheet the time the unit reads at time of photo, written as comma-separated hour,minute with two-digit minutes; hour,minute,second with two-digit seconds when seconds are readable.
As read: 6,39
